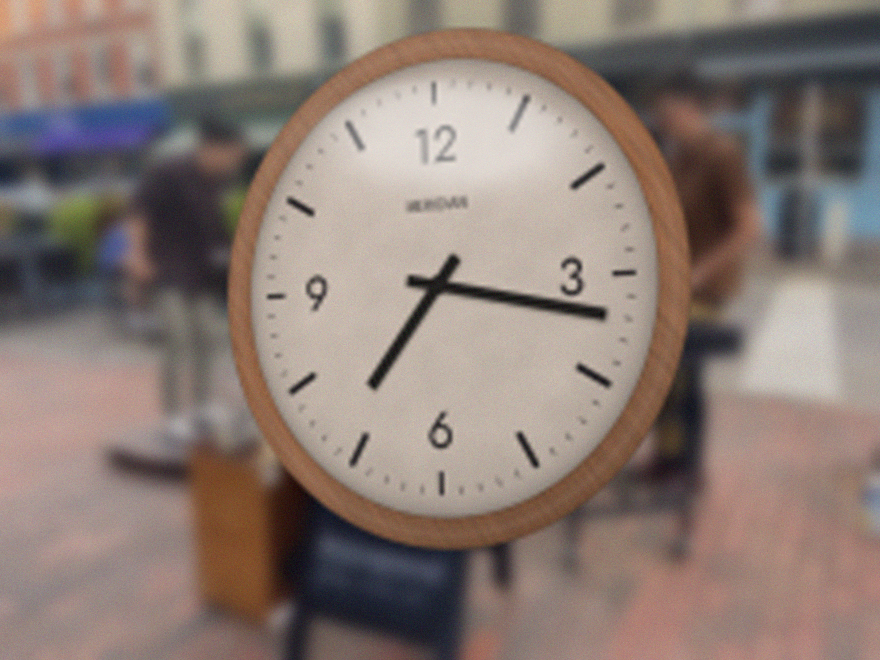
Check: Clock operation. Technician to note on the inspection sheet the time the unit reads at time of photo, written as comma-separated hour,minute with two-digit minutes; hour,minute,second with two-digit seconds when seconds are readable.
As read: 7,17
